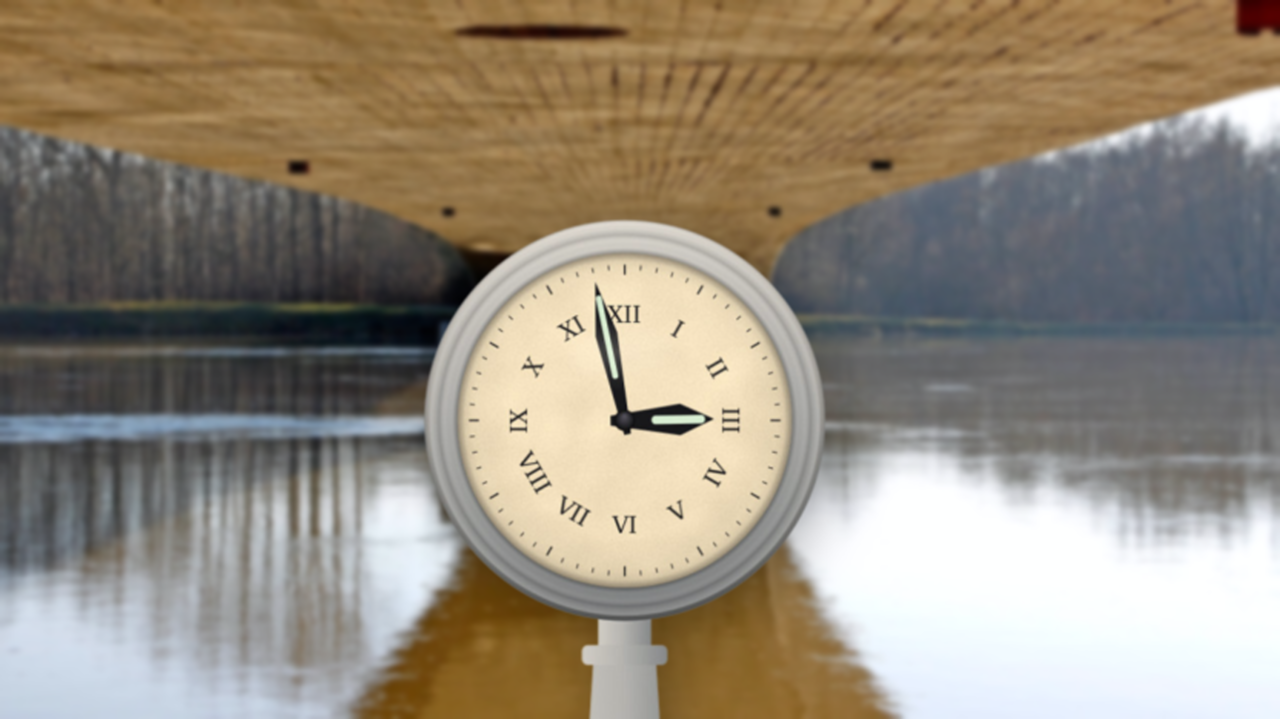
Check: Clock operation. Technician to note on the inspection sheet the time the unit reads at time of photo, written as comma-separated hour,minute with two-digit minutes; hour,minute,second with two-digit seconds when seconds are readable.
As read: 2,58
